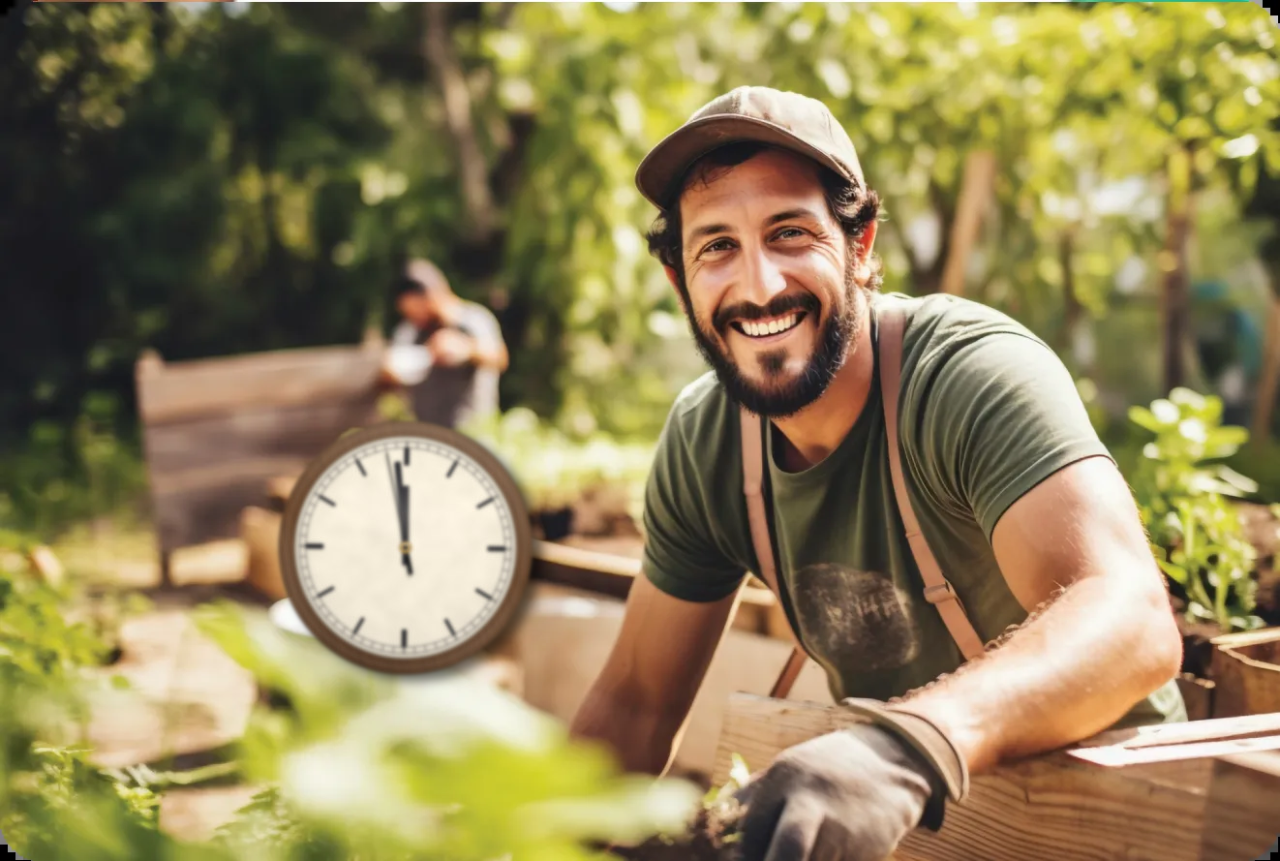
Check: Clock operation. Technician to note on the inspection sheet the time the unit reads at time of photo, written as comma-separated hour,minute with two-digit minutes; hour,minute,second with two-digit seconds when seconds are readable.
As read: 11,58,58
